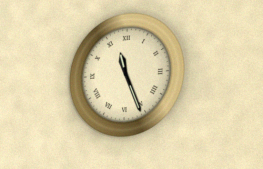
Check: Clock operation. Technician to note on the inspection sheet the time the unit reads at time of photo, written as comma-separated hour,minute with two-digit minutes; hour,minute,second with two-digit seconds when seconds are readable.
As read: 11,26
